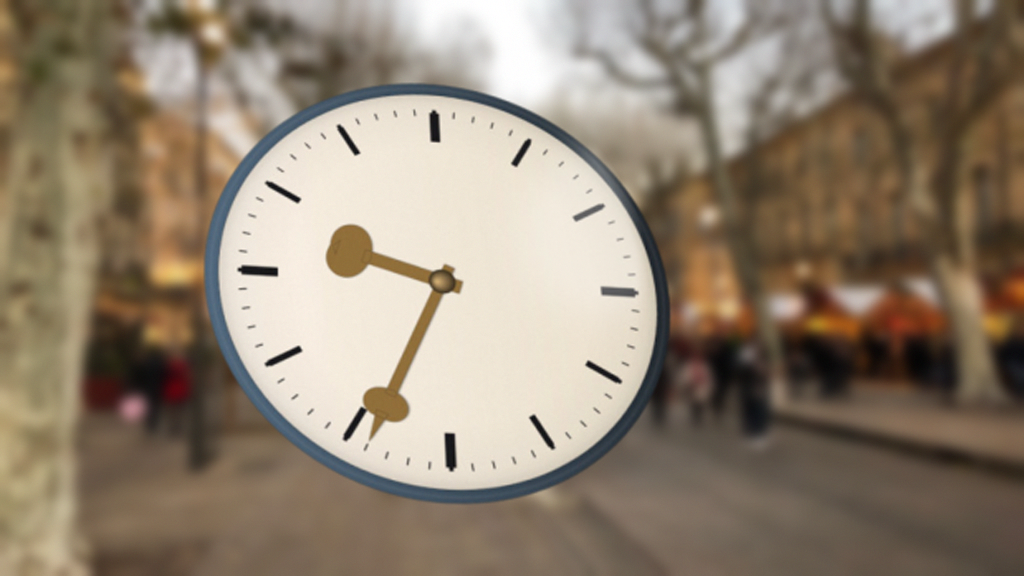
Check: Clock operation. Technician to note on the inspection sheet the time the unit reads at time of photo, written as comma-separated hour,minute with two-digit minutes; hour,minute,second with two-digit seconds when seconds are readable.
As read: 9,34
